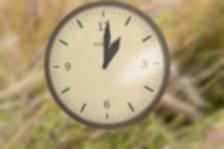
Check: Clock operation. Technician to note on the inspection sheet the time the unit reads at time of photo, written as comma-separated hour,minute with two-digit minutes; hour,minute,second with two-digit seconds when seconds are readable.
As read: 1,01
